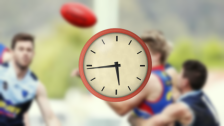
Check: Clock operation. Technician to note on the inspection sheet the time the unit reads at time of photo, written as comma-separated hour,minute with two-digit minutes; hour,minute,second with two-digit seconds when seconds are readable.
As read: 5,44
